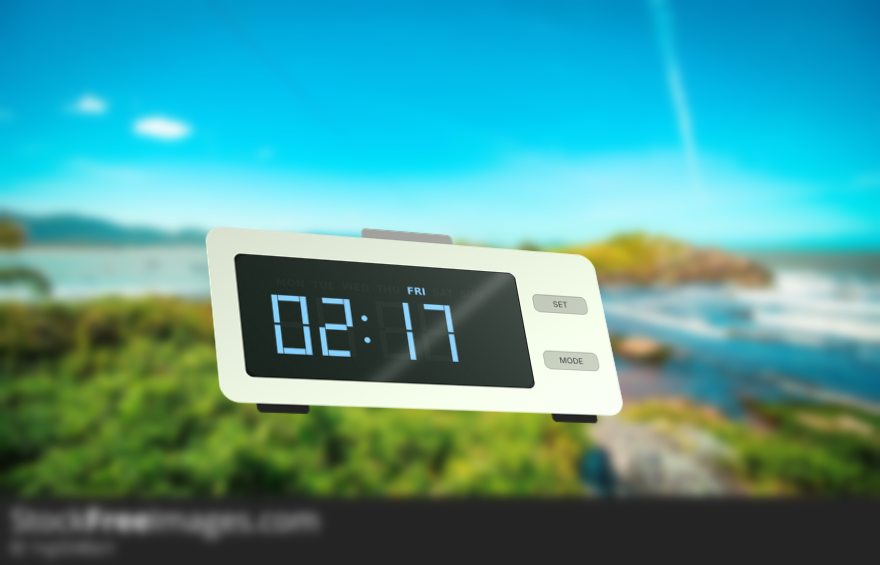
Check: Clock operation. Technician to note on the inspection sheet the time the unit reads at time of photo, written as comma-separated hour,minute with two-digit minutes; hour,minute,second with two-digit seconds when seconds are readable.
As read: 2,17
